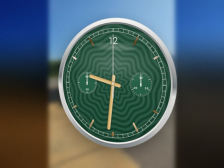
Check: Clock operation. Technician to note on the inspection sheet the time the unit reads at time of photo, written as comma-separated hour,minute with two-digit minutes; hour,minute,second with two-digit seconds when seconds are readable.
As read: 9,31
